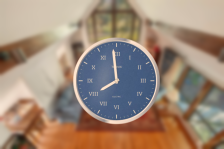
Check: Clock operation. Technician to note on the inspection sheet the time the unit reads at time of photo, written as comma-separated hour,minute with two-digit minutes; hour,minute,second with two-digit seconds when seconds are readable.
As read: 7,59
